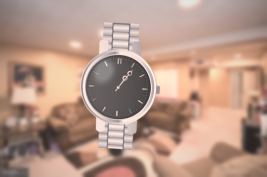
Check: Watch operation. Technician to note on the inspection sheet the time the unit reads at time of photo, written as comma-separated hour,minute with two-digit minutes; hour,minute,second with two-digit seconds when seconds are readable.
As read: 1,06
